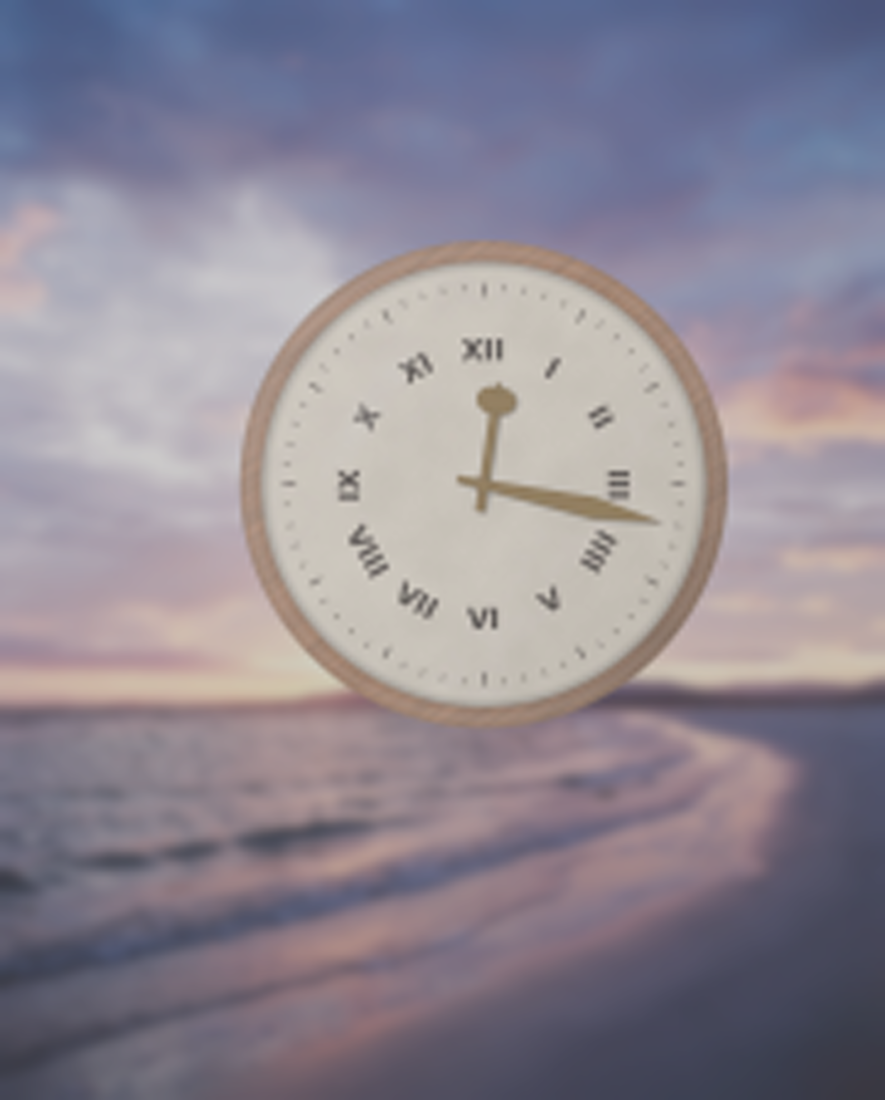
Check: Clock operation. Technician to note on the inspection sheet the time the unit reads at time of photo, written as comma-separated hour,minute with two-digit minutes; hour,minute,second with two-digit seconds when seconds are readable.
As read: 12,17
